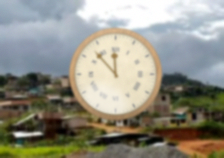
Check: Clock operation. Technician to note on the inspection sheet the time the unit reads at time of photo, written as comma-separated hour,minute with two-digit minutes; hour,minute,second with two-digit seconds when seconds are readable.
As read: 11,53
